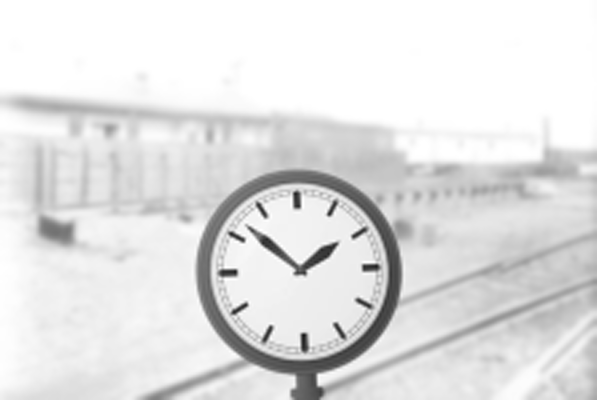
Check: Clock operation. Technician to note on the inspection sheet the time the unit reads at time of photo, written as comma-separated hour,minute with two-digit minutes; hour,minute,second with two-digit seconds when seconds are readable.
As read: 1,52
